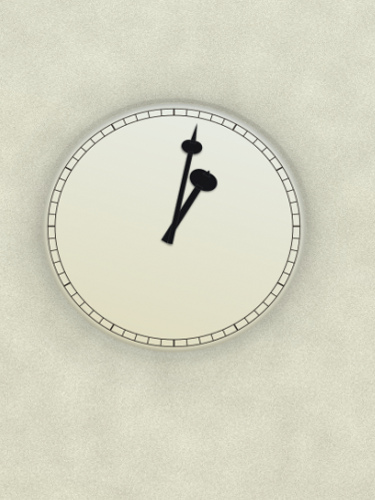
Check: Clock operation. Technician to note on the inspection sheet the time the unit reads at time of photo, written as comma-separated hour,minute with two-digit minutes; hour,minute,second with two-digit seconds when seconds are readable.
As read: 1,02
